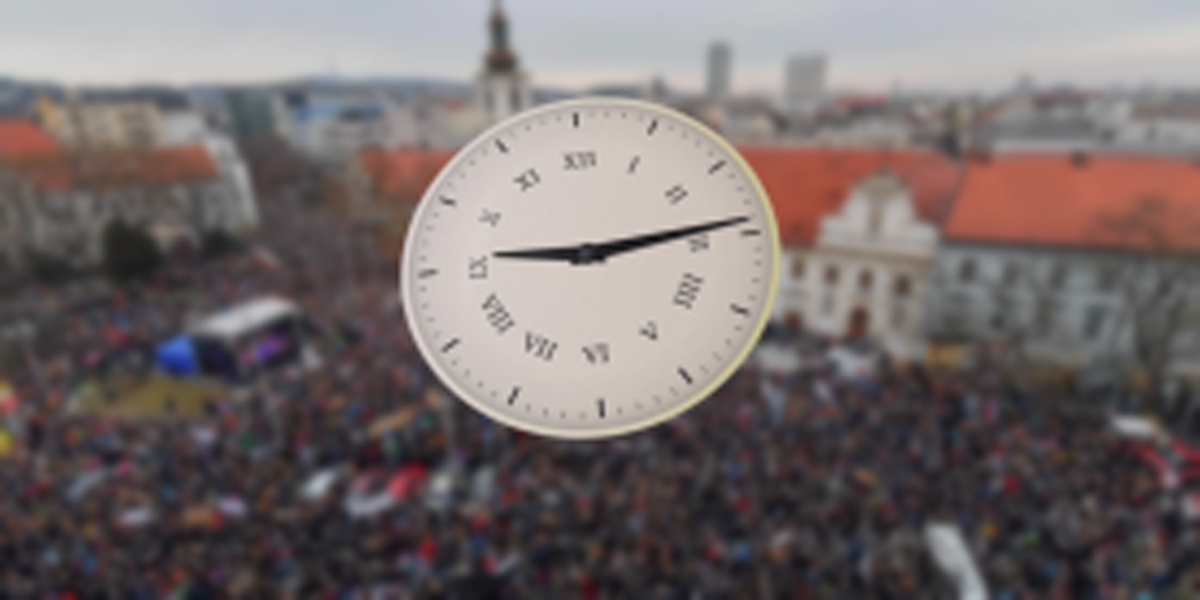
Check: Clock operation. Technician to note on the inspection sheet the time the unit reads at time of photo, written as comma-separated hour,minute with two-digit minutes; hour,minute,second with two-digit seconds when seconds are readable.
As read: 9,14
